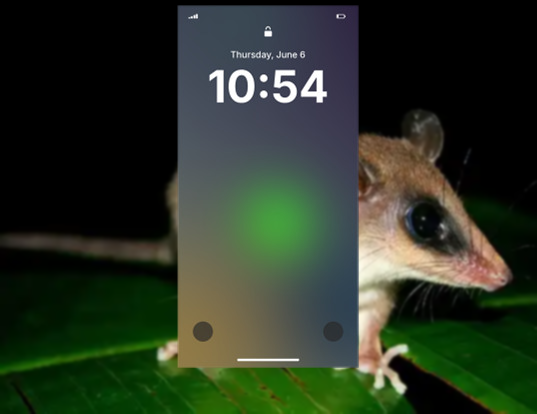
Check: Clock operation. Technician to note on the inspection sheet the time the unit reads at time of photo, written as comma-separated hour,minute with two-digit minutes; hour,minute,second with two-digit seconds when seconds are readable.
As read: 10,54
